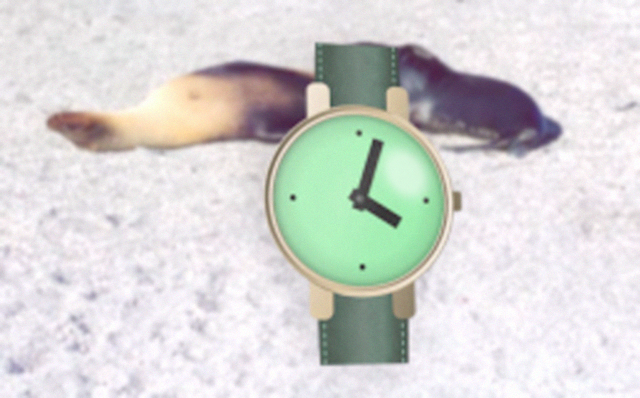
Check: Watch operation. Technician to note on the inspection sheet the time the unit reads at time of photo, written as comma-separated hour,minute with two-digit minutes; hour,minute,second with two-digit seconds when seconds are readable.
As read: 4,03
